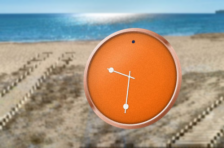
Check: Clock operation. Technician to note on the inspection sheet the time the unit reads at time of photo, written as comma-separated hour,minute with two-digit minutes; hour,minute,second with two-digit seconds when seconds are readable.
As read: 9,30
